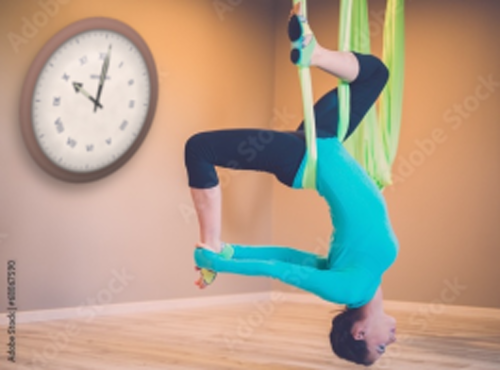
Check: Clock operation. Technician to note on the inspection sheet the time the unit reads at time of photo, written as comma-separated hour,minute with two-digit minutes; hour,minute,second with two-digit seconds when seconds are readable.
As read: 10,01
